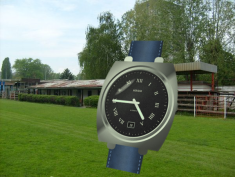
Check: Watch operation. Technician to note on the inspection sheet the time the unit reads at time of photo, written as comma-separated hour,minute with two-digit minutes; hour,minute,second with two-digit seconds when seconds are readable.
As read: 4,45
